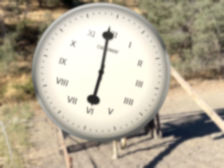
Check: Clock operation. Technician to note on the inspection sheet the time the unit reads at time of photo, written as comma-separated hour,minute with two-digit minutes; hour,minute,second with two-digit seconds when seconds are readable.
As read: 5,59
